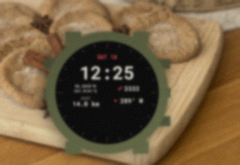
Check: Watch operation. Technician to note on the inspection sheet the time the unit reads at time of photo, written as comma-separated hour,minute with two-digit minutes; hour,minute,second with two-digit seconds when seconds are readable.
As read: 12,25
